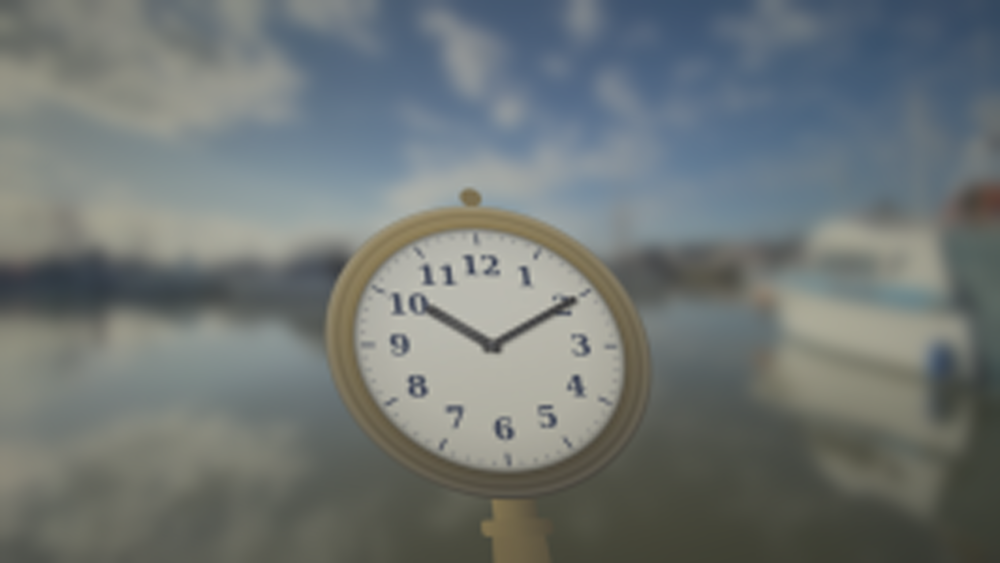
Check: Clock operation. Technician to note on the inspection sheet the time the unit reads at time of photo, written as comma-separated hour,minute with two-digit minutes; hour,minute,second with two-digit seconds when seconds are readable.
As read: 10,10
